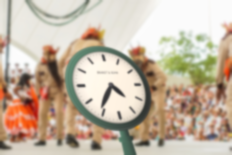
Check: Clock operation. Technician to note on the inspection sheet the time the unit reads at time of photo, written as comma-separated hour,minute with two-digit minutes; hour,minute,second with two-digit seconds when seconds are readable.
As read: 4,36
